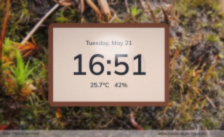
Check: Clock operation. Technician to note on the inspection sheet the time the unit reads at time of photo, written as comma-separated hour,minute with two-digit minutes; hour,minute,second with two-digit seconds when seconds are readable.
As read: 16,51
